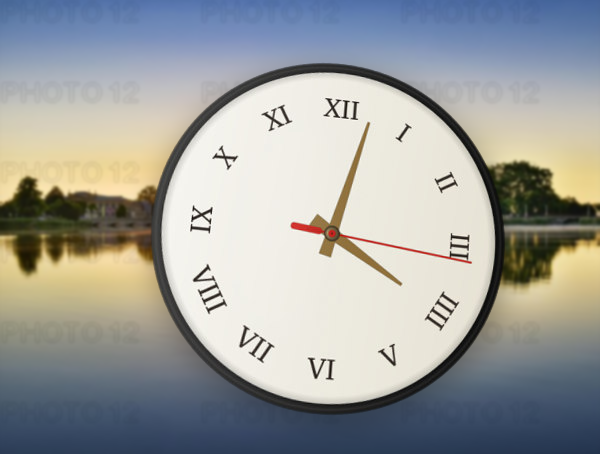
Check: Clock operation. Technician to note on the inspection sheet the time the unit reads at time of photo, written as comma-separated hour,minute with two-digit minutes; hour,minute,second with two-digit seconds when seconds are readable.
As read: 4,02,16
